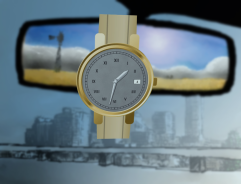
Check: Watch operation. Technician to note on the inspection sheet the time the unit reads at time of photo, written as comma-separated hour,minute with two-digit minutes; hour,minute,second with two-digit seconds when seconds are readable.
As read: 1,32
